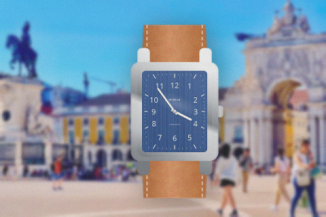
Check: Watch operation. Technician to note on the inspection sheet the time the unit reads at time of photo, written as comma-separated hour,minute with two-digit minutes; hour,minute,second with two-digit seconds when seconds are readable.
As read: 3,54
